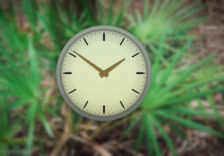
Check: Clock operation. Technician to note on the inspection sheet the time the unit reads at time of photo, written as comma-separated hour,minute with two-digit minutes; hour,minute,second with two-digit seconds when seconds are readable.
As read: 1,51
